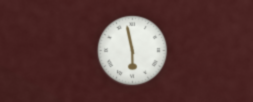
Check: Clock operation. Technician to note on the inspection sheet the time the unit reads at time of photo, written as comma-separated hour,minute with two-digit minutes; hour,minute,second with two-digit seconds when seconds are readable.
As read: 5,58
